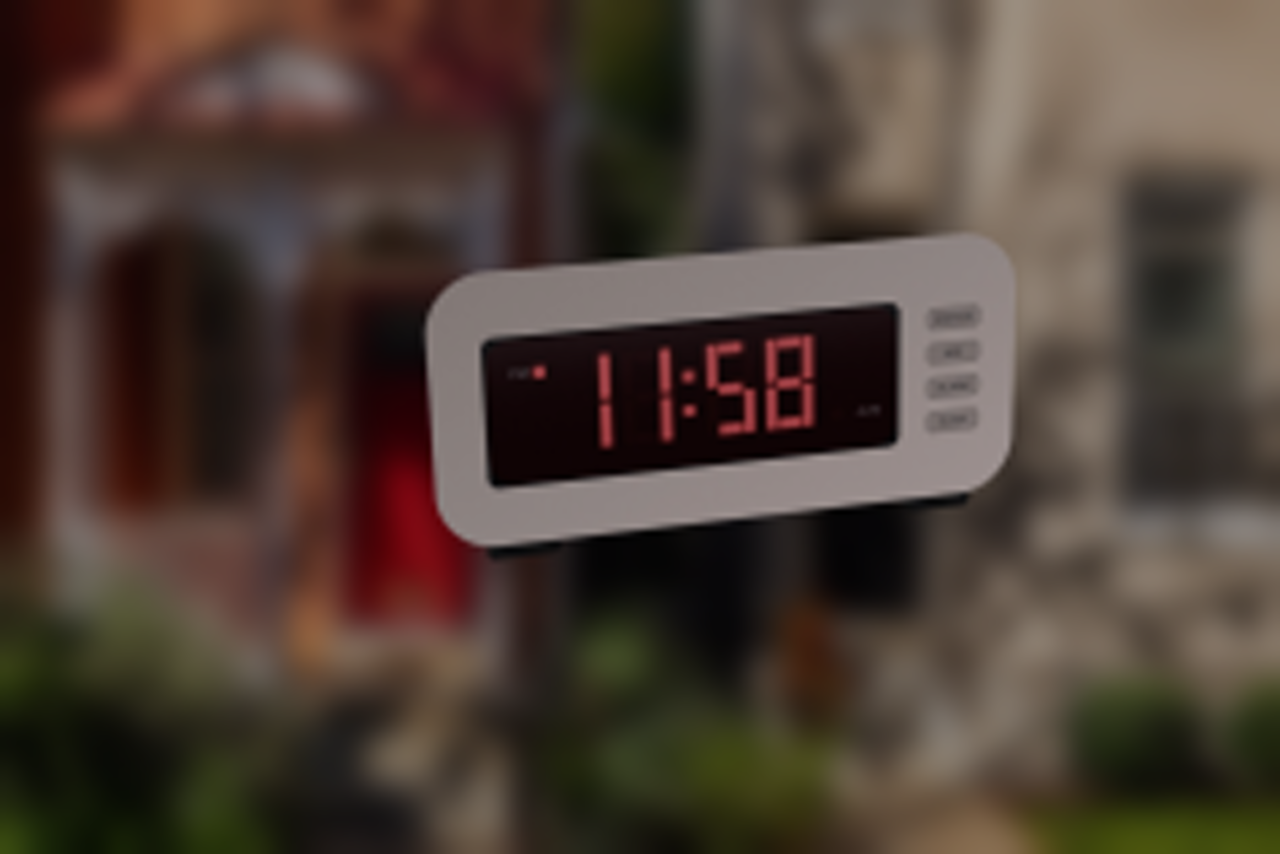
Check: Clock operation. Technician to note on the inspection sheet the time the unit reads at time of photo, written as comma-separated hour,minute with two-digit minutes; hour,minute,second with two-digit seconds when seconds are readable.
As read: 11,58
